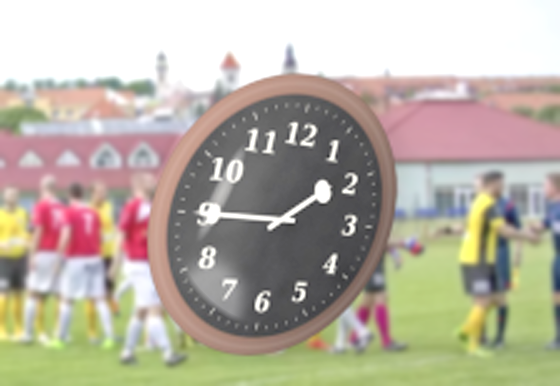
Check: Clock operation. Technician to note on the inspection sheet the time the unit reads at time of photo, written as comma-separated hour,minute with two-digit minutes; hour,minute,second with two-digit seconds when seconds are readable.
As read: 1,45
